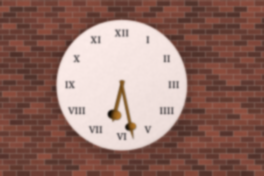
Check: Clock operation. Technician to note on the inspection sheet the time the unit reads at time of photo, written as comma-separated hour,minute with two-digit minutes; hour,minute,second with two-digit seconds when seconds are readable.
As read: 6,28
